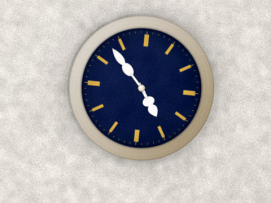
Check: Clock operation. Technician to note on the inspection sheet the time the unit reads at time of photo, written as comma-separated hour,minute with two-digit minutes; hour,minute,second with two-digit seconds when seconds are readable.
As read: 4,53
